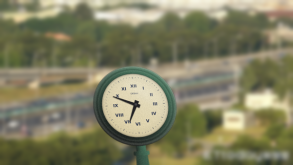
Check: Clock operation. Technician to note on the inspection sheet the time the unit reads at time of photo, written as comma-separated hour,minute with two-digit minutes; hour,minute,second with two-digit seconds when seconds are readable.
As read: 6,49
